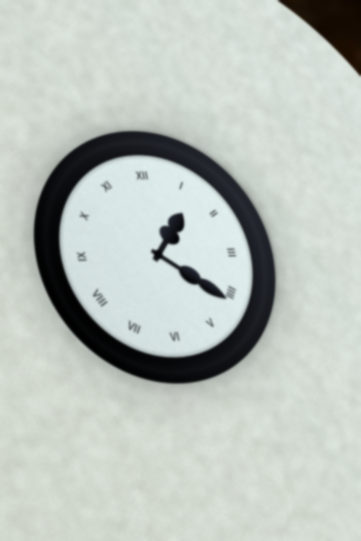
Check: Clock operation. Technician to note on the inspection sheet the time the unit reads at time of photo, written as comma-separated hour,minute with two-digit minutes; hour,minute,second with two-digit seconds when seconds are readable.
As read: 1,21
